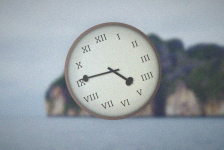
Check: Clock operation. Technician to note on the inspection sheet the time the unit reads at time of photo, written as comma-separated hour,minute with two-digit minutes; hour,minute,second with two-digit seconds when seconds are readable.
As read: 4,46
